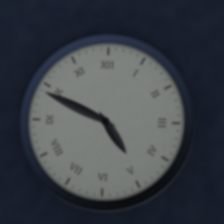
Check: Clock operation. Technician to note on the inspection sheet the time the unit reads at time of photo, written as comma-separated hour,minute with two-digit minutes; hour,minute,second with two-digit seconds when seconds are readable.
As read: 4,49
